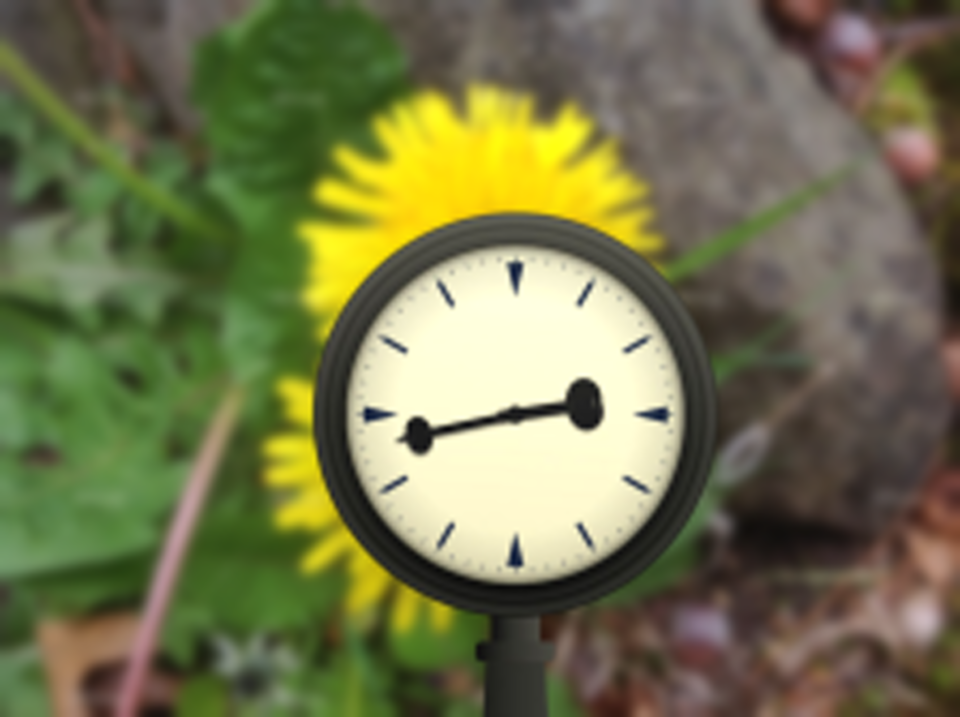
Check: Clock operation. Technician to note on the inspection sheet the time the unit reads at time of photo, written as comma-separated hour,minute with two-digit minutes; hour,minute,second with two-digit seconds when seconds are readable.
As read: 2,43
